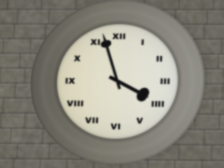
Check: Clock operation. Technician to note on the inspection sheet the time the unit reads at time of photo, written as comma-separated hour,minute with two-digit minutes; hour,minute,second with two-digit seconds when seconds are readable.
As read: 3,57
